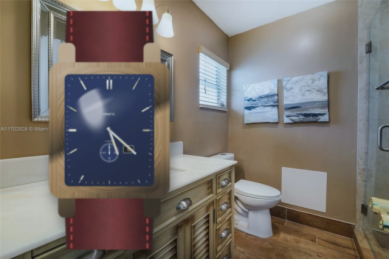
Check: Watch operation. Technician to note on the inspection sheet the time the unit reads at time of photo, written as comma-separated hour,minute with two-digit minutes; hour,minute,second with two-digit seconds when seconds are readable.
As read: 5,22
